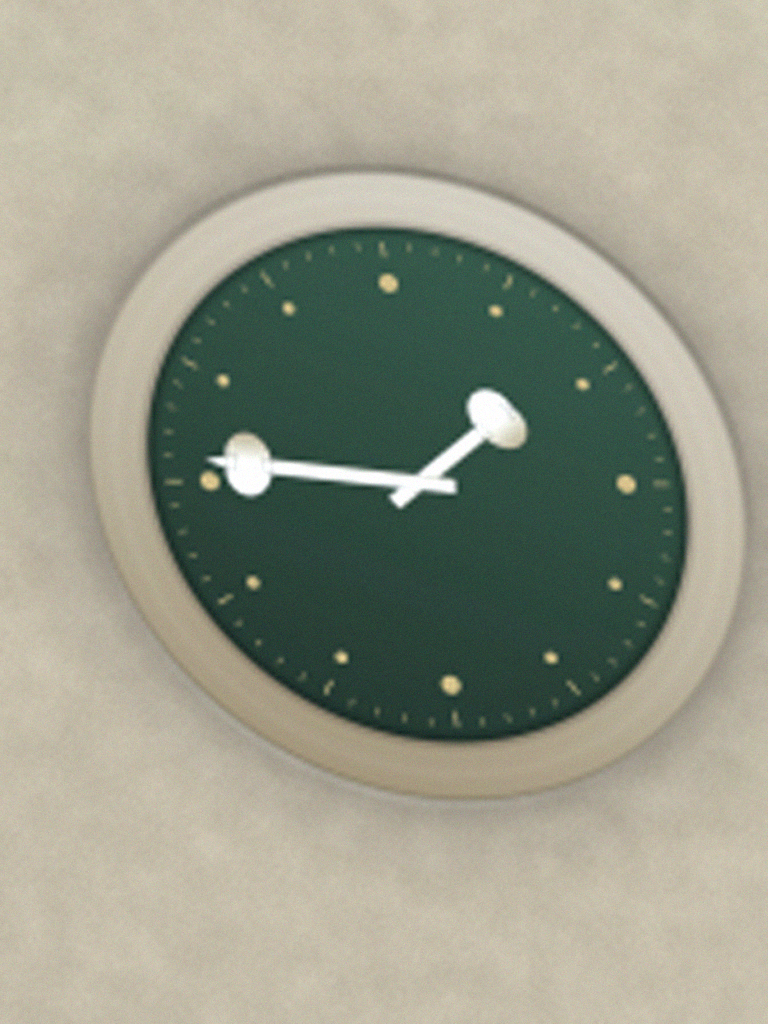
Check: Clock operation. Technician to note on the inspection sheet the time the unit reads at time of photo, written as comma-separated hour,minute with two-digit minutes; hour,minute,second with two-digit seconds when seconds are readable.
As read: 1,46
